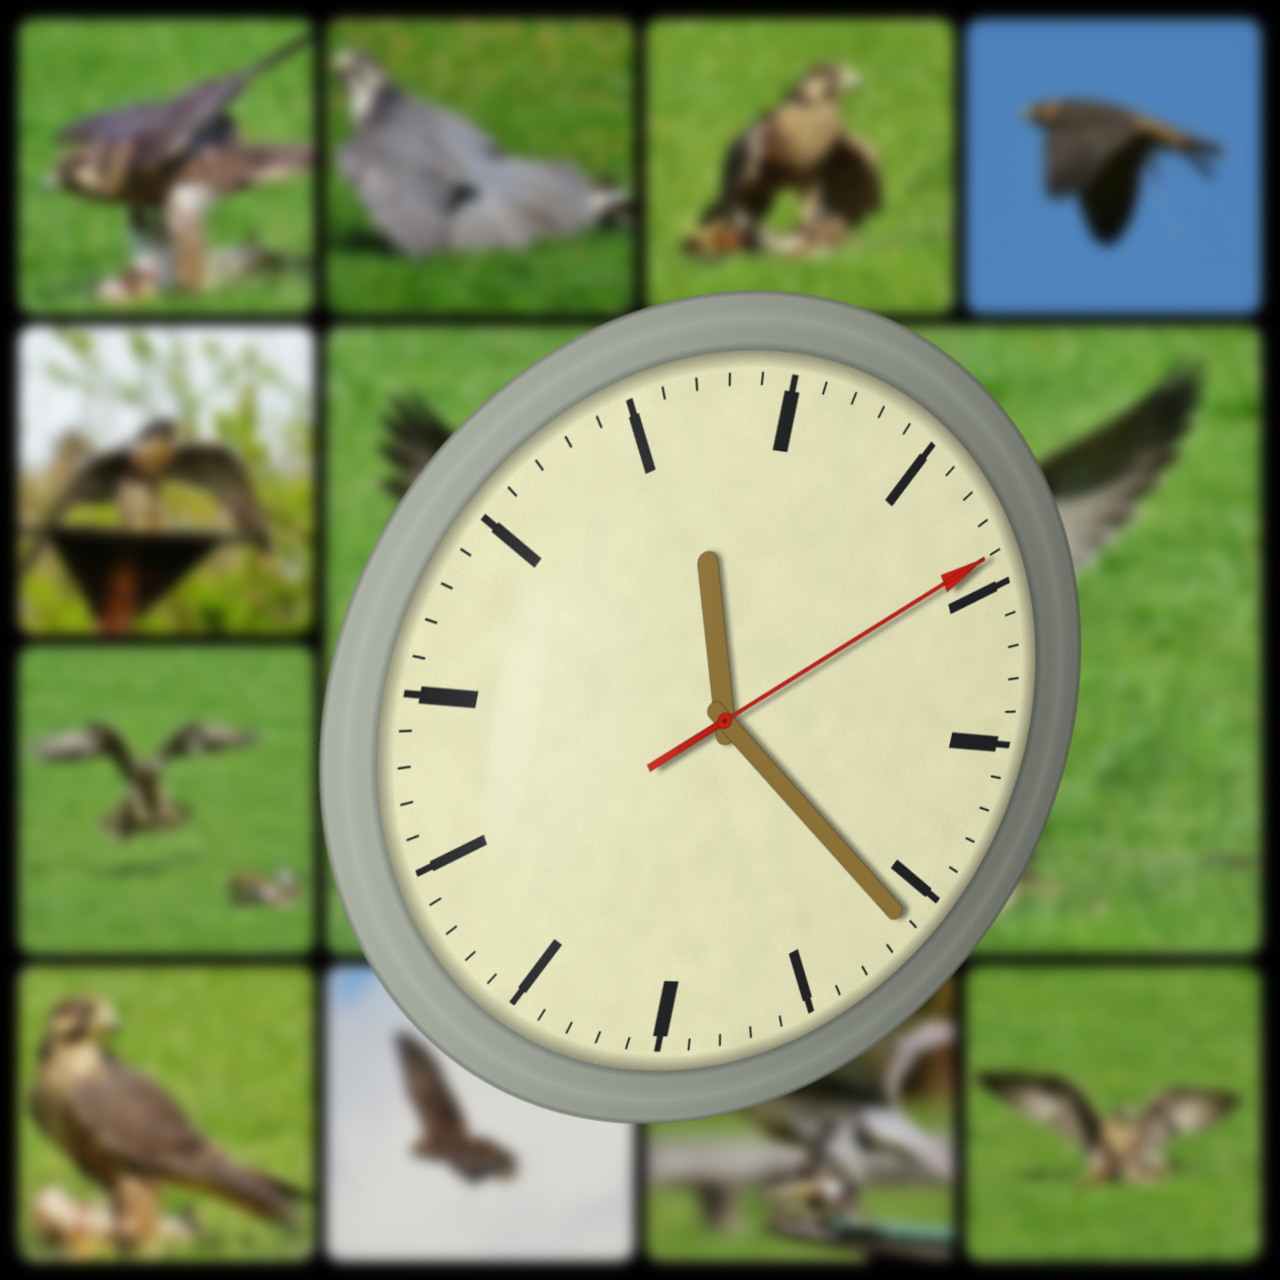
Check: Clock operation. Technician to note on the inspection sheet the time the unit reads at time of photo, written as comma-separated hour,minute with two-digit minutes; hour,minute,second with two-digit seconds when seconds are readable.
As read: 11,21,09
